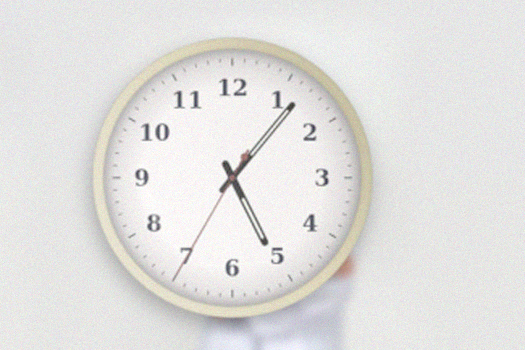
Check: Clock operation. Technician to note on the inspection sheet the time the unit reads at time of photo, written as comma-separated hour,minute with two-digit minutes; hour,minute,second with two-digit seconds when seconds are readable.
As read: 5,06,35
